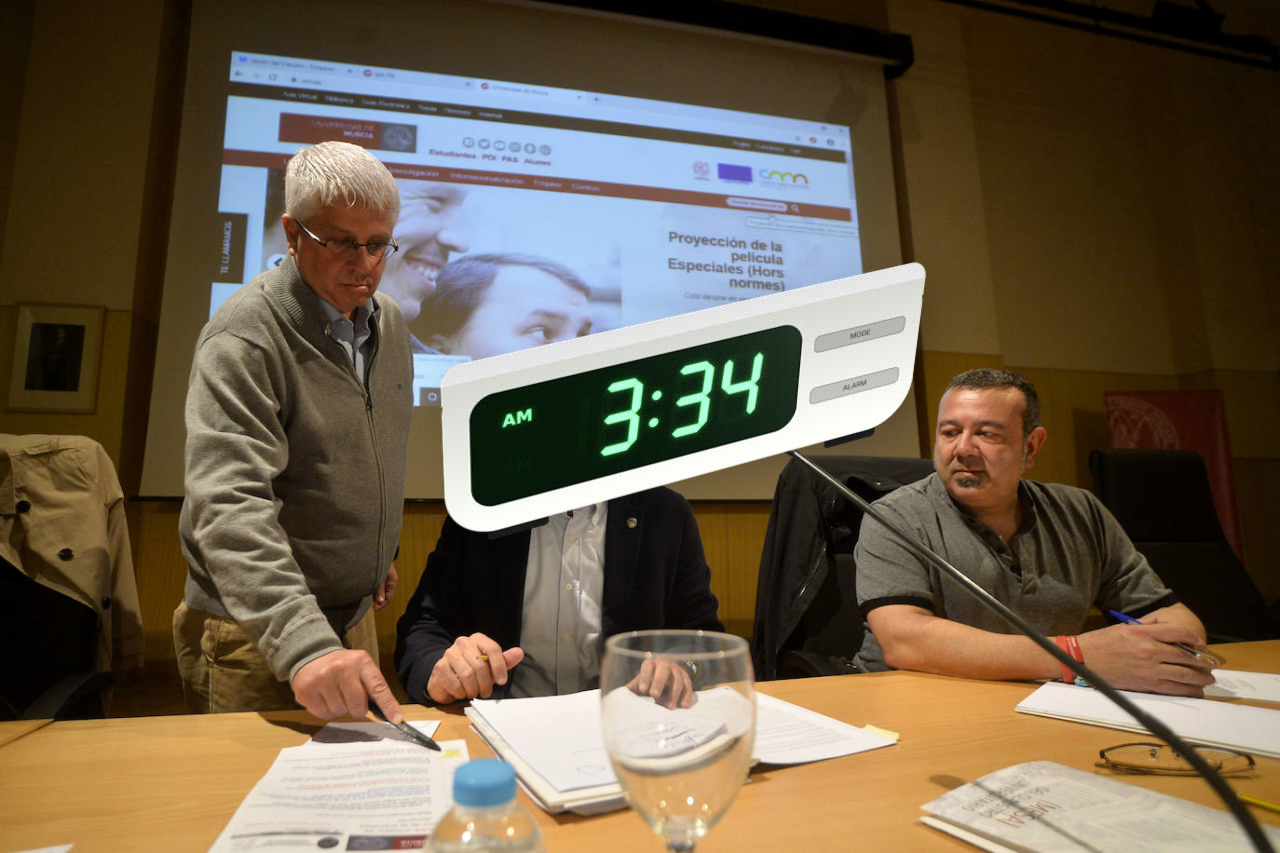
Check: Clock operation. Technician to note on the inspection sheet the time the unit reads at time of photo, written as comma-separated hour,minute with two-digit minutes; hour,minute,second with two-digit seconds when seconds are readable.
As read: 3,34
